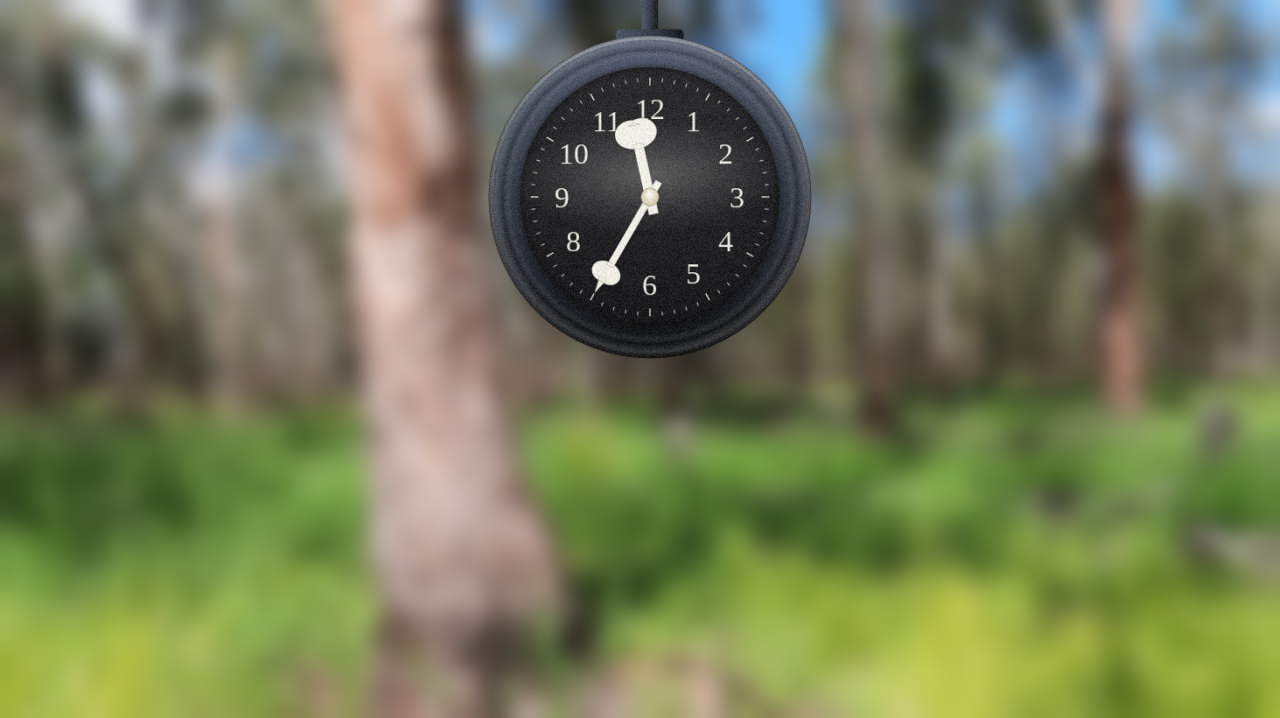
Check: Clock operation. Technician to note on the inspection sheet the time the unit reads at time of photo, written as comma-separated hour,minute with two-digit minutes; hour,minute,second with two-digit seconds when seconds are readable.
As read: 11,35
